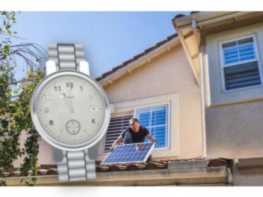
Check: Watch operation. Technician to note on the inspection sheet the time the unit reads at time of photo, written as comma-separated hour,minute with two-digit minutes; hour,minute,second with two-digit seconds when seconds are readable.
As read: 11,00
